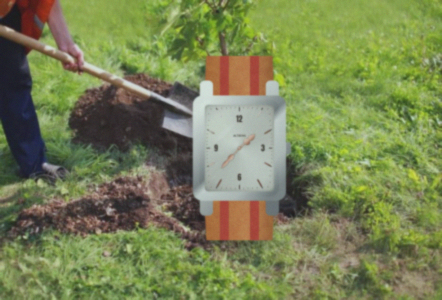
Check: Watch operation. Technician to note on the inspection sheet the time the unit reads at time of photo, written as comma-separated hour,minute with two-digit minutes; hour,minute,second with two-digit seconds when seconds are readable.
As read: 1,37
